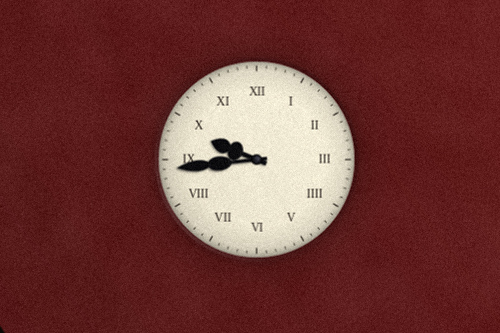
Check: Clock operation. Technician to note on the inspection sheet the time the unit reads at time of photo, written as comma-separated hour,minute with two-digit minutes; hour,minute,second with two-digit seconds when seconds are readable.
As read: 9,44
